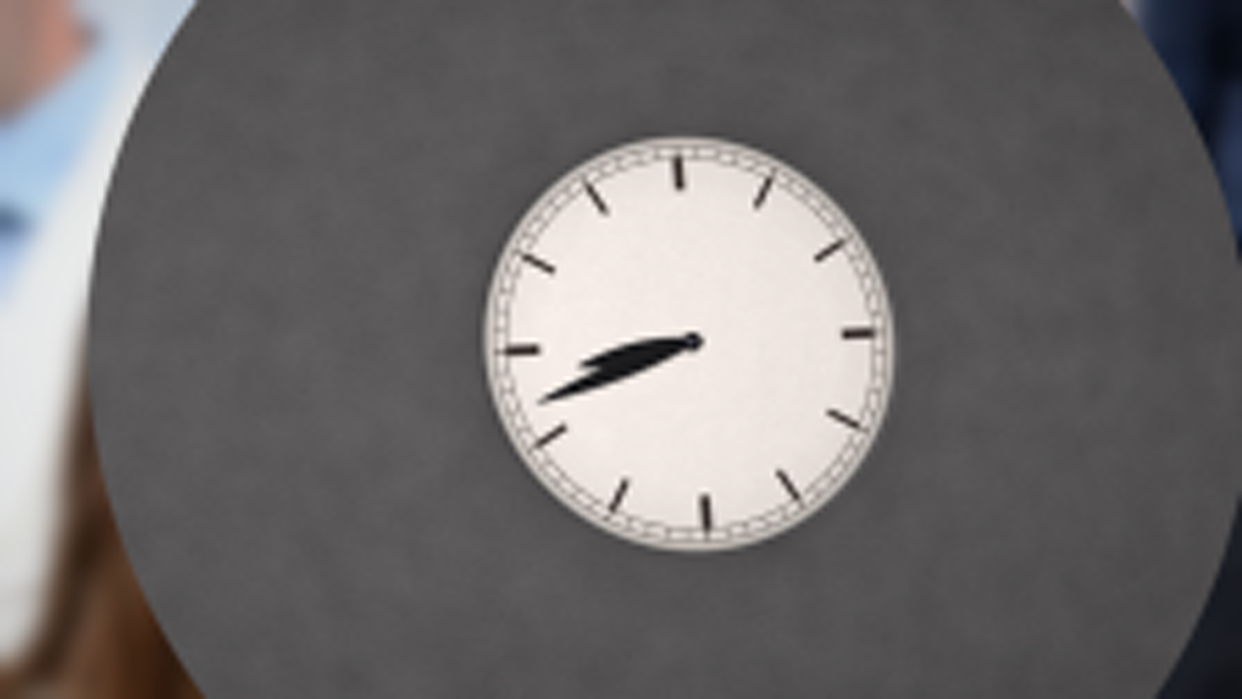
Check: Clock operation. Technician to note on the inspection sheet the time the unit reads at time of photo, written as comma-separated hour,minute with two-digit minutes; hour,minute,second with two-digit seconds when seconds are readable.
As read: 8,42
